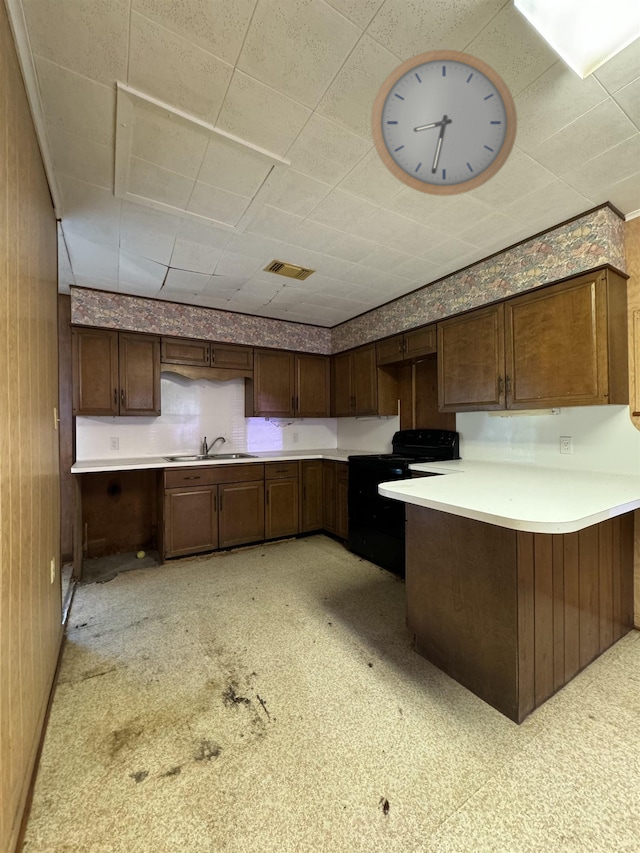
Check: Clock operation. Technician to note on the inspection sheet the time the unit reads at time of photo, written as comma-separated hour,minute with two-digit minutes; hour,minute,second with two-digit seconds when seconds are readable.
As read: 8,32
